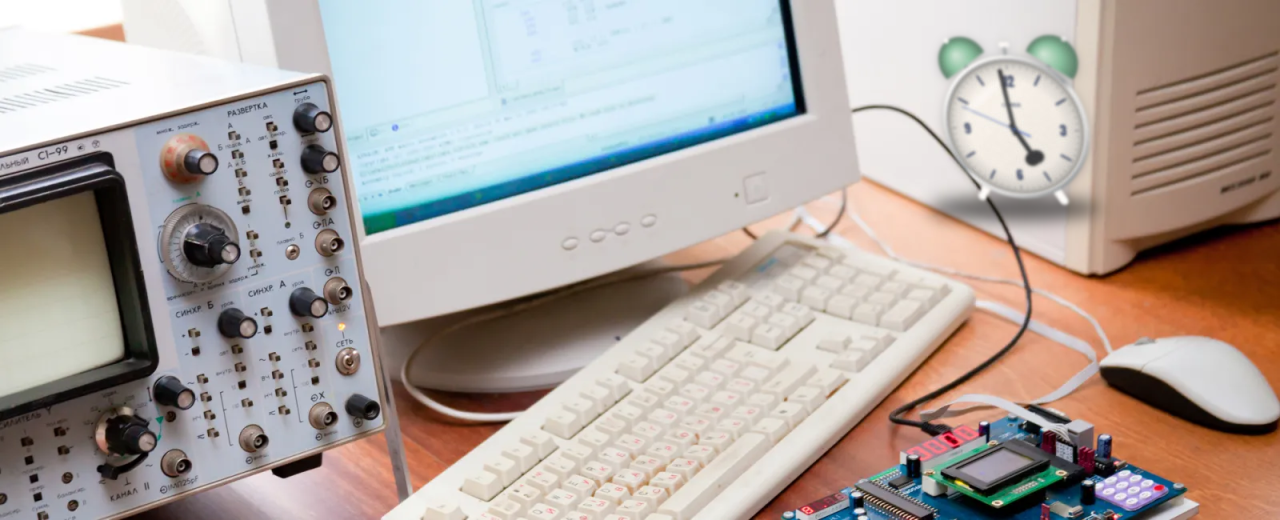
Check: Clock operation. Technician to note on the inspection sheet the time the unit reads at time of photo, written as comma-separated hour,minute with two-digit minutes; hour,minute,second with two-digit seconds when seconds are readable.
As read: 4,58,49
